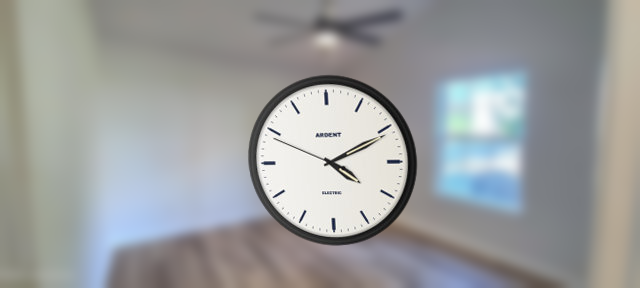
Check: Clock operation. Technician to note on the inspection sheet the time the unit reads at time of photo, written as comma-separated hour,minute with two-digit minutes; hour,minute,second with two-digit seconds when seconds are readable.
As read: 4,10,49
